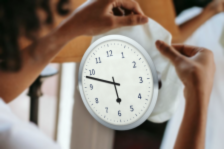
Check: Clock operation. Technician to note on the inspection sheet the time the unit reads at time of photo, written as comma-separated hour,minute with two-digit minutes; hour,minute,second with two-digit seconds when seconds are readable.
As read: 5,48
